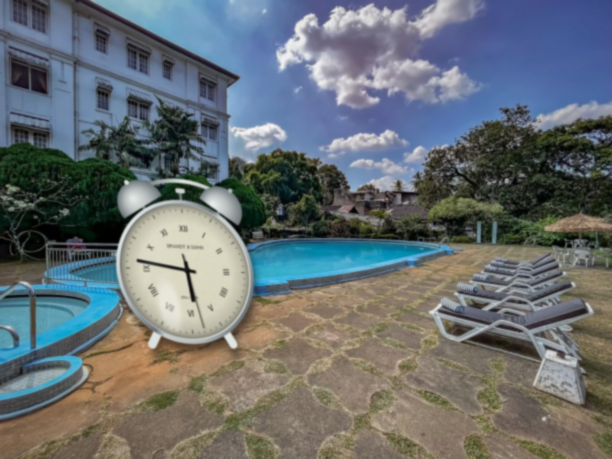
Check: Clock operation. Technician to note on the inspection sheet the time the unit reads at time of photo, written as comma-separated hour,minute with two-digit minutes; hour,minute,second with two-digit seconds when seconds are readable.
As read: 5,46,28
